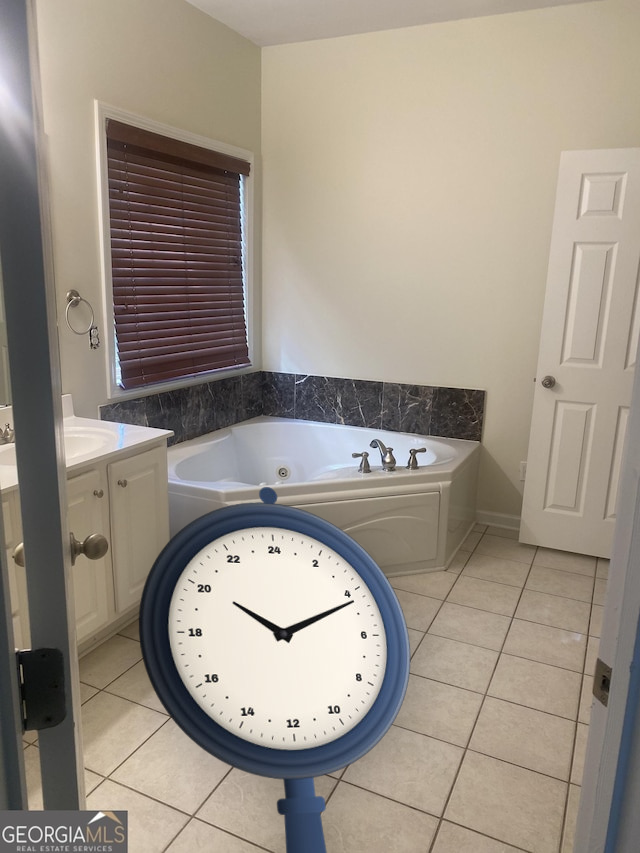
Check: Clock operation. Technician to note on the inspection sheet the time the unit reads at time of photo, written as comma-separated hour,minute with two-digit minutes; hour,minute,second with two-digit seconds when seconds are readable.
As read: 20,11
